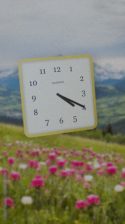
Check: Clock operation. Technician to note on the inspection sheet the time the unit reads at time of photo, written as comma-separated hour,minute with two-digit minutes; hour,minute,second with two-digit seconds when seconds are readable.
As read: 4,20
